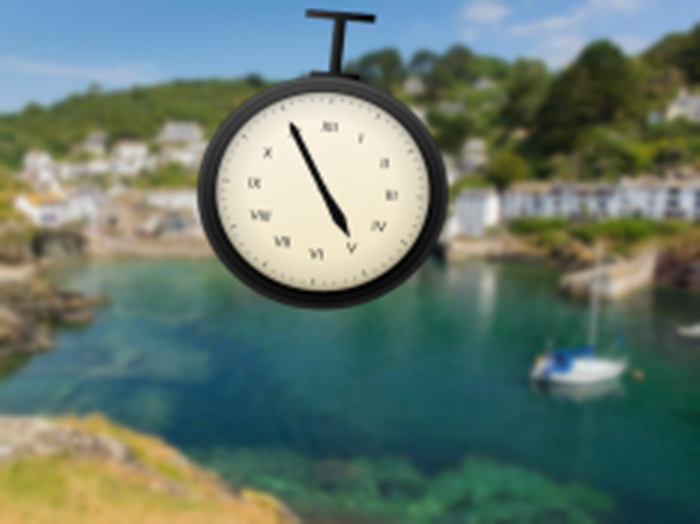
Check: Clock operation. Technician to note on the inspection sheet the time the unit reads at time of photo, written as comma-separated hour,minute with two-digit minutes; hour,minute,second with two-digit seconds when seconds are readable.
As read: 4,55
